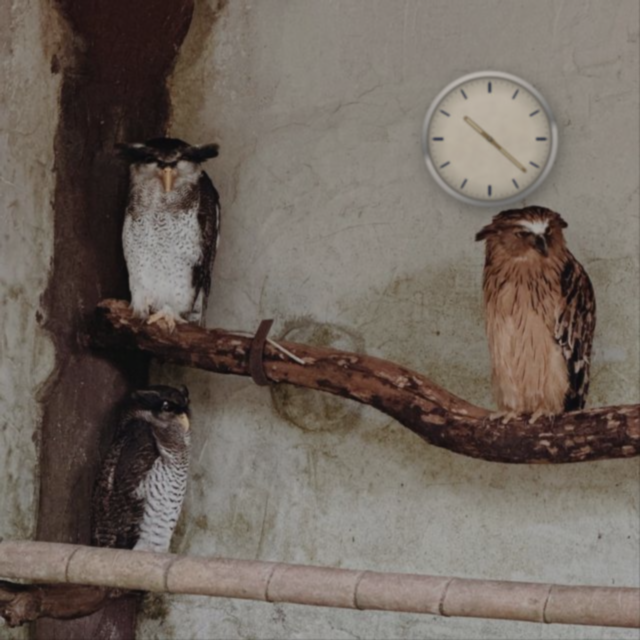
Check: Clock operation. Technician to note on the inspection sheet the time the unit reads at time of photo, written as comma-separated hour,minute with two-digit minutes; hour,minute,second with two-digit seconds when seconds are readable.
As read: 10,22
